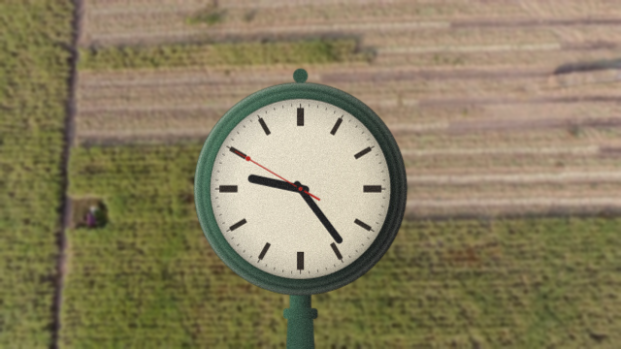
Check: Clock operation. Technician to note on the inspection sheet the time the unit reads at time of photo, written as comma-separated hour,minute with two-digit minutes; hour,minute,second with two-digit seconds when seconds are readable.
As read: 9,23,50
